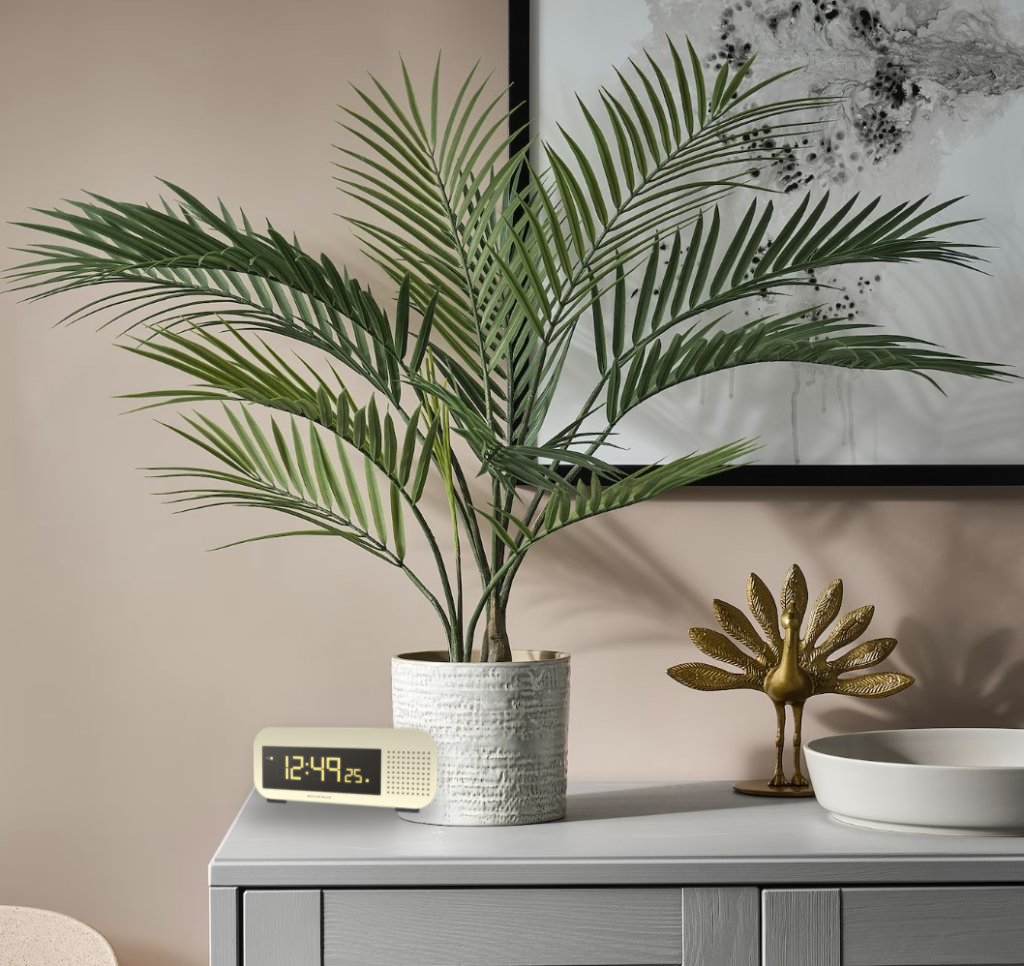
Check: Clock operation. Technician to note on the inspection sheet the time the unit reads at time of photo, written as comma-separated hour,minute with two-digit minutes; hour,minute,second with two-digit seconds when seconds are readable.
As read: 12,49,25
